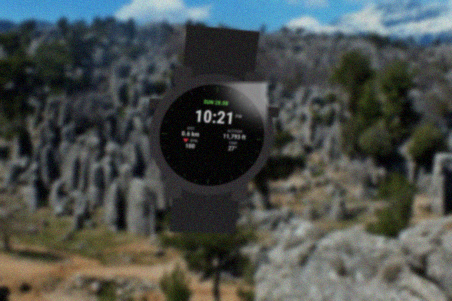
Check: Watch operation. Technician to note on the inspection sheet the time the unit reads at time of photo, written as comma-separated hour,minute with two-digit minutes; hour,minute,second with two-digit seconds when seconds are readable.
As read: 10,21
